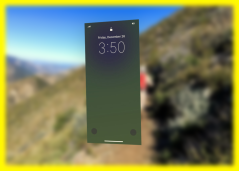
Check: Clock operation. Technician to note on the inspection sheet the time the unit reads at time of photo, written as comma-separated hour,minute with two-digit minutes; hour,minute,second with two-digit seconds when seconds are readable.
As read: 3,50
